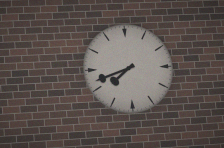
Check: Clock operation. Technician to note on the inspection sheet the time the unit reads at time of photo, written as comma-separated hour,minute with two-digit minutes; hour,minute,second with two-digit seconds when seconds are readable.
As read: 7,42
